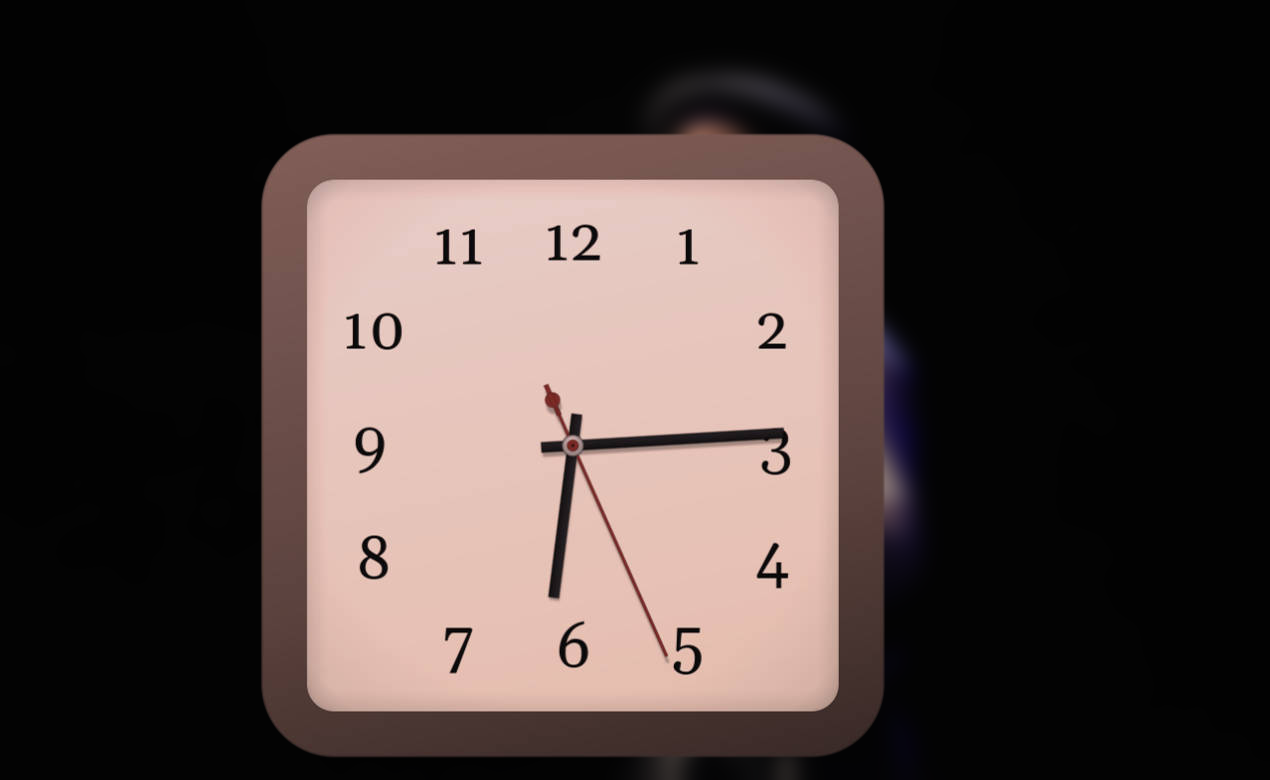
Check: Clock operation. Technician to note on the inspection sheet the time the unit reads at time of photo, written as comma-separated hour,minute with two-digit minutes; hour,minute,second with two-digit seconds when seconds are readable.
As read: 6,14,26
